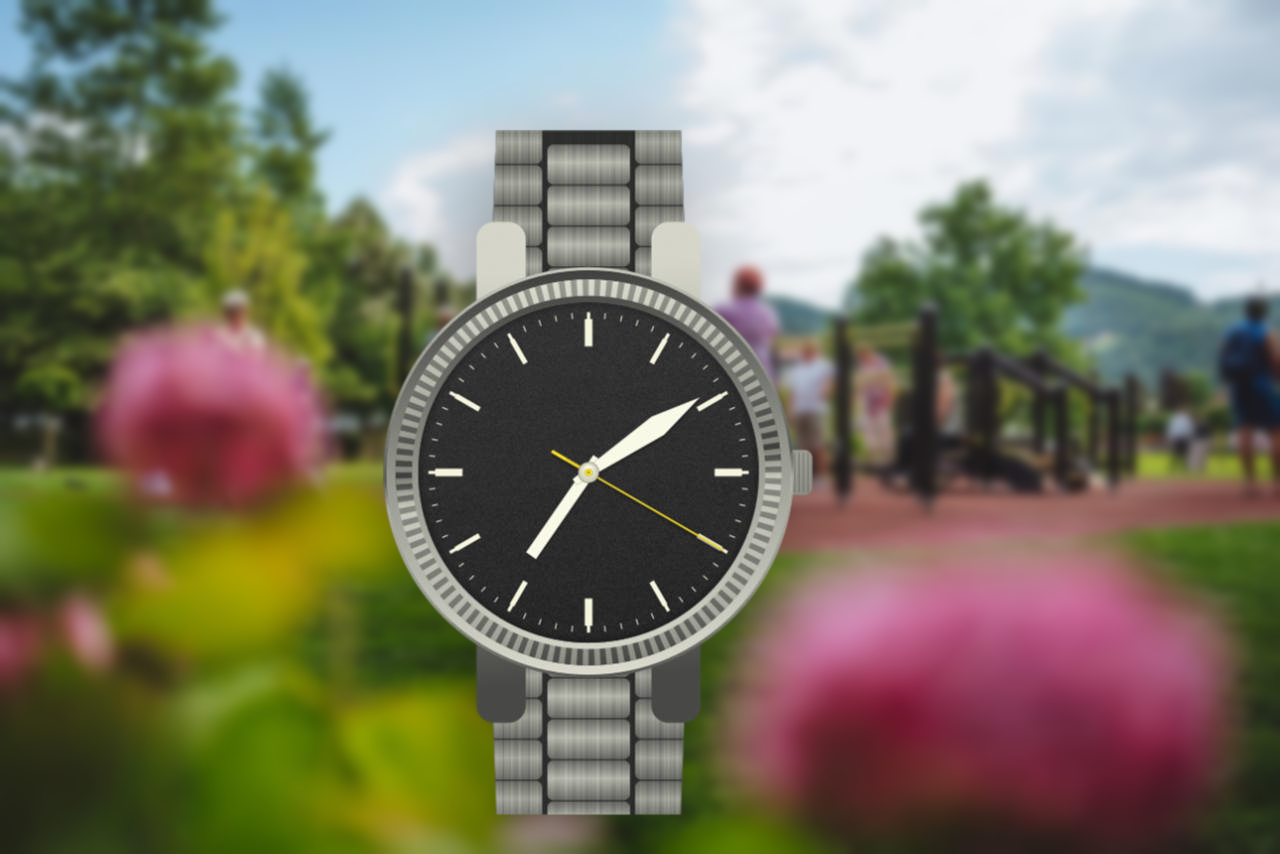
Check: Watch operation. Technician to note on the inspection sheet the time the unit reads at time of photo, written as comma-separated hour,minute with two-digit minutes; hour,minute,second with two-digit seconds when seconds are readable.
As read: 7,09,20
